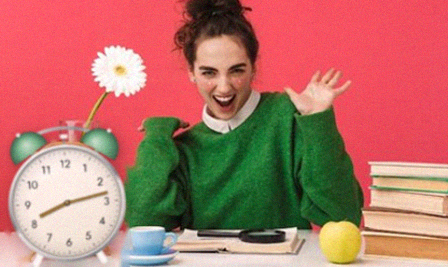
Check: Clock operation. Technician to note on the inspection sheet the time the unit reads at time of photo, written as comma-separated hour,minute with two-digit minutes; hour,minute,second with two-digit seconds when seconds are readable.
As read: 8,13
